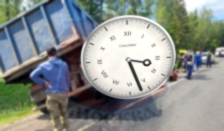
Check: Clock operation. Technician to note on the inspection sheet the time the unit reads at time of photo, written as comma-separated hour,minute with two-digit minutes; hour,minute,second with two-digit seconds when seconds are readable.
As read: 3,27
